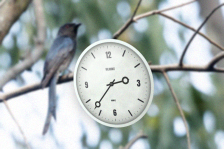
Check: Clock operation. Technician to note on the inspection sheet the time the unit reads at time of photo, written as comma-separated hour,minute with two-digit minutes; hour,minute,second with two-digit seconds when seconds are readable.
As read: 2,37
